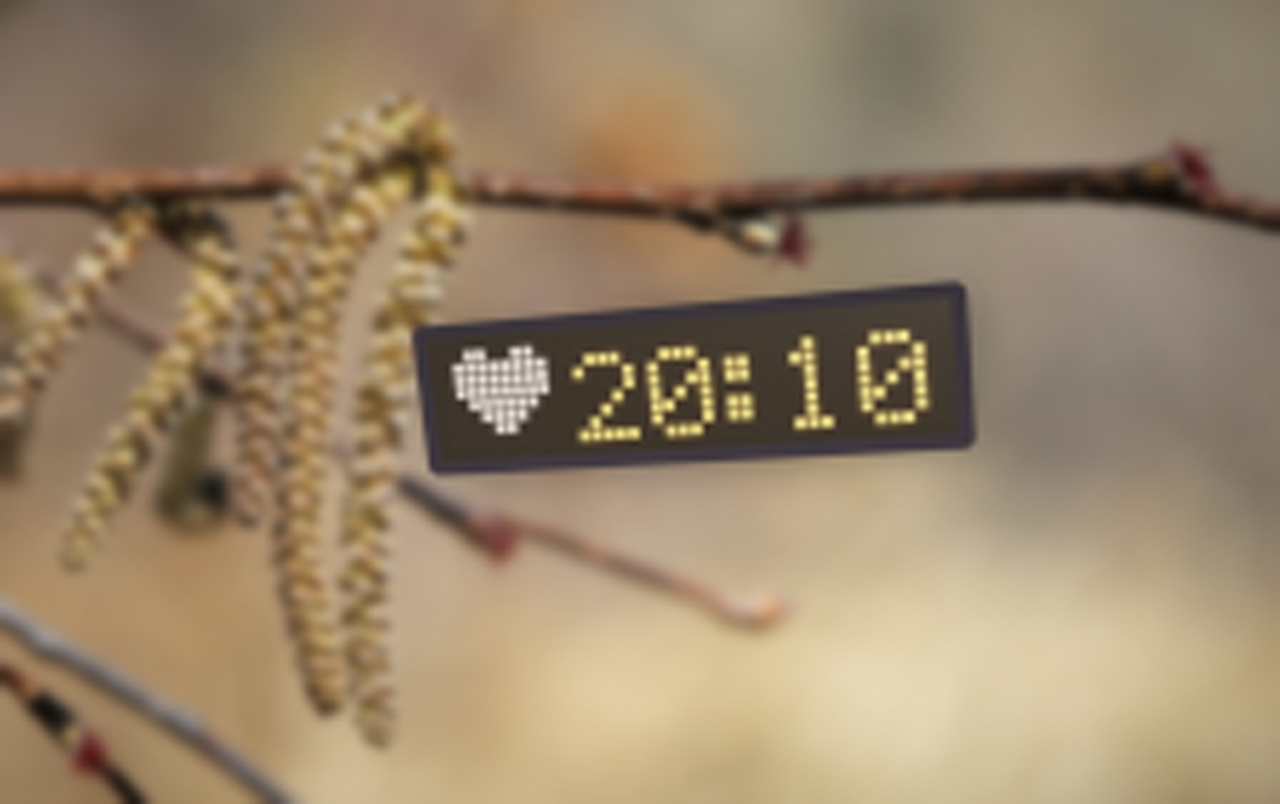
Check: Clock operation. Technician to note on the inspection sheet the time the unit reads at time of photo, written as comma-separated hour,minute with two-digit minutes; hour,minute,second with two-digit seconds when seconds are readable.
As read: 20,10
